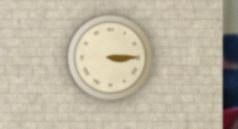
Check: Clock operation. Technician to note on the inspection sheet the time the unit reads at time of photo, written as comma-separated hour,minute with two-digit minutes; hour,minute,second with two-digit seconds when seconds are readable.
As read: 3,15
